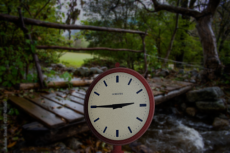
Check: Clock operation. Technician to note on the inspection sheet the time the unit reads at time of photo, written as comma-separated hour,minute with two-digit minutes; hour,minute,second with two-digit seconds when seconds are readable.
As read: 2,45
